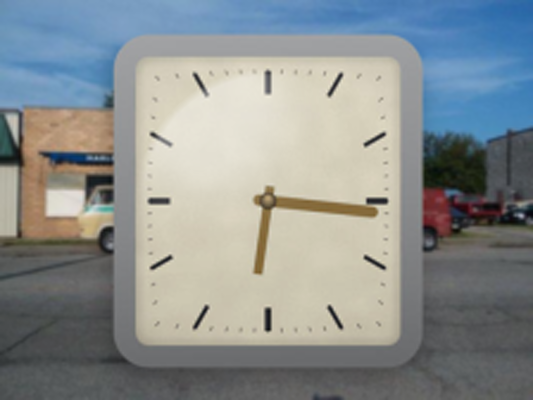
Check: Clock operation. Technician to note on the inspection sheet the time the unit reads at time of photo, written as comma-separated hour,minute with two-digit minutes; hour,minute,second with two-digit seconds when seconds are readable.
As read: 6,16
